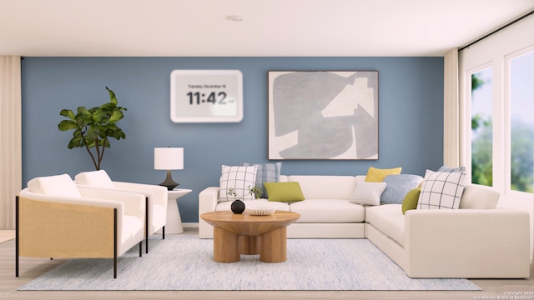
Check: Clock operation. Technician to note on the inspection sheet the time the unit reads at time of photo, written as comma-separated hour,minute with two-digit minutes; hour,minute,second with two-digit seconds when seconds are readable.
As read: 11,42
